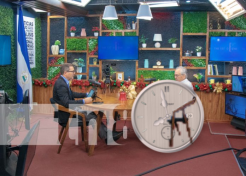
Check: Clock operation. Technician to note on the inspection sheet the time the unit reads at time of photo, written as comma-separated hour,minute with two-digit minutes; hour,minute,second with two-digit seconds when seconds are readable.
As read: 7,58
